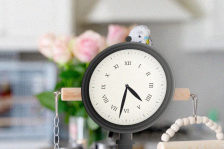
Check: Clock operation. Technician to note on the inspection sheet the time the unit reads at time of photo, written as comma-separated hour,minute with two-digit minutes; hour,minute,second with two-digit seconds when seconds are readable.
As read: 4,32
